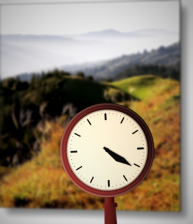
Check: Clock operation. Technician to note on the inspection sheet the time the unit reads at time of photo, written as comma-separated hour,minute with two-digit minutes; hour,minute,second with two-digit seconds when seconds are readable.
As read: 4,21
